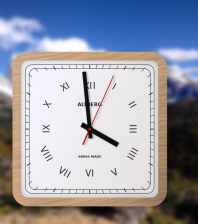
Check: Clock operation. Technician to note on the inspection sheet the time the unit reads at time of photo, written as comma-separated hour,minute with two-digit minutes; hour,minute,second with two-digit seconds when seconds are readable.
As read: 3,59,04
